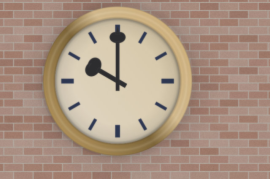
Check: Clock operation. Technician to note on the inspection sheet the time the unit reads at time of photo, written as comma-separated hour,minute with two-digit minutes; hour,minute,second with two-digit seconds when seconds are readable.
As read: 10,00
